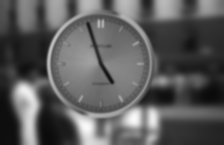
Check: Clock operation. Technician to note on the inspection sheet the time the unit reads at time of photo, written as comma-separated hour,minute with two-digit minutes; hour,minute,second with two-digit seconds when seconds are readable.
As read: 4,57
